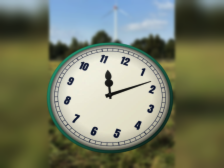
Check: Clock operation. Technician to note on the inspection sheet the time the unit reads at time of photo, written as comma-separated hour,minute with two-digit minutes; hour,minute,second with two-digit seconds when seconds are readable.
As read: 11,08
